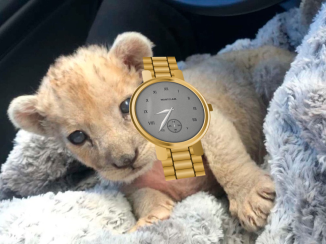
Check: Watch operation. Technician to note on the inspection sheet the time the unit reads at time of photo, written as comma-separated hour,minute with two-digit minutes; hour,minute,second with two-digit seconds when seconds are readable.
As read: 8,36
